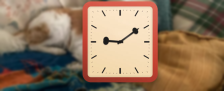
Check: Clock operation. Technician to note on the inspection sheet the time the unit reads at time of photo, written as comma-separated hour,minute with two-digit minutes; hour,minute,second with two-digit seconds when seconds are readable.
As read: 9,09
